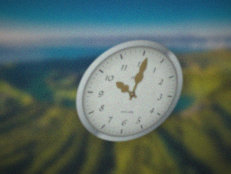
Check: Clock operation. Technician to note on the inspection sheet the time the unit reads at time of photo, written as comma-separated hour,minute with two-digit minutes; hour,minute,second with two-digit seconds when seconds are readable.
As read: 10,01
